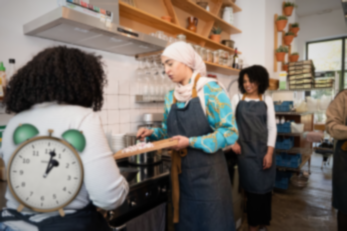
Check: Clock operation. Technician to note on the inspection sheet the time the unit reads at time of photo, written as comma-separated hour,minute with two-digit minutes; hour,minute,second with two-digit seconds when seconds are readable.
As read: 1,02
